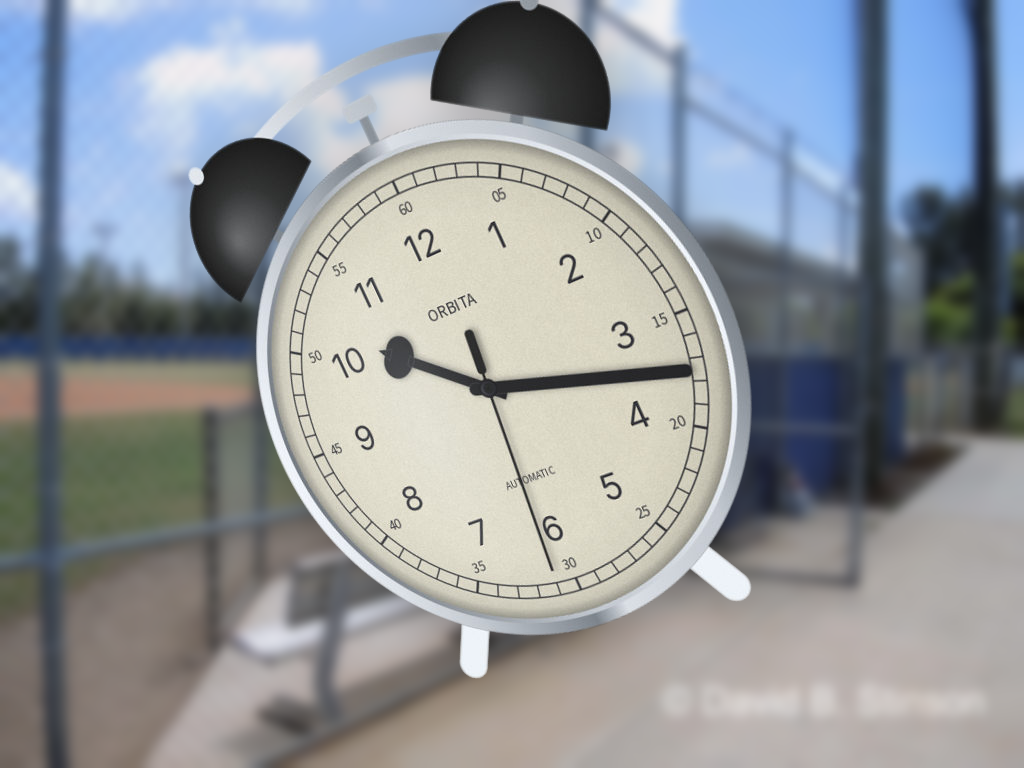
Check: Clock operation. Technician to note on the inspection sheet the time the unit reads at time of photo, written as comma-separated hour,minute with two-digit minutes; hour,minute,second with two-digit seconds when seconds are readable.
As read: 10,17,31
